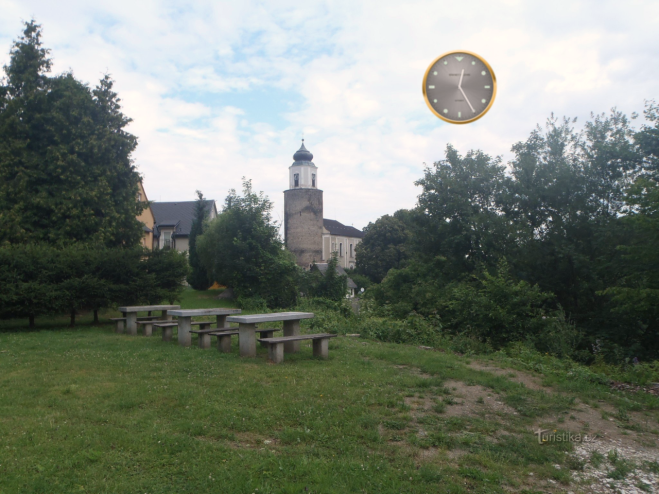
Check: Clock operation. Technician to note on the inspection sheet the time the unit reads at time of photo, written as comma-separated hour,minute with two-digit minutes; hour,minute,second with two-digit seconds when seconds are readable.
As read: 12,25
